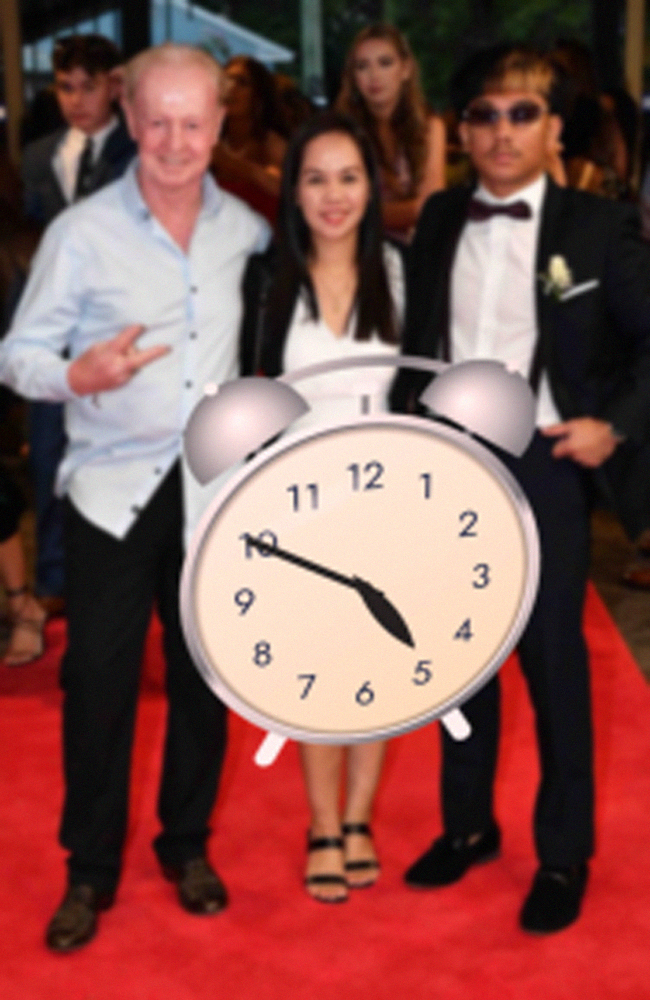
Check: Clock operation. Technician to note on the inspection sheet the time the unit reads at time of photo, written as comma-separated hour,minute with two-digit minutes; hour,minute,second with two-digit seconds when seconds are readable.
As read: 4,50
